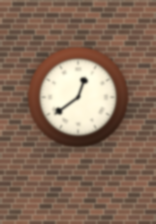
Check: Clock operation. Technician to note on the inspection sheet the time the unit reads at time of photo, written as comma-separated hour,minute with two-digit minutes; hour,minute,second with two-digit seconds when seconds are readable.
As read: 12,39
